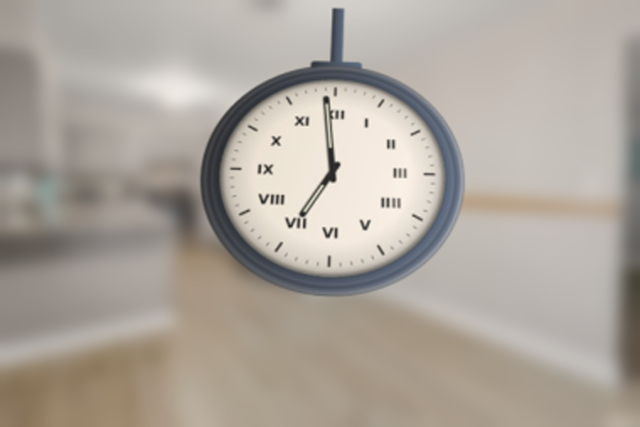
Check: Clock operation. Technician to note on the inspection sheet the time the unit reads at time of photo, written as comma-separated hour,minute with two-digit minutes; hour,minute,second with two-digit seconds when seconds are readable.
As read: 6,59
